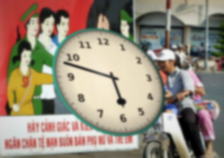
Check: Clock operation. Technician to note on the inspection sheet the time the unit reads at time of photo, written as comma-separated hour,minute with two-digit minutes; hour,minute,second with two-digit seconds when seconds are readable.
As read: 5,48
